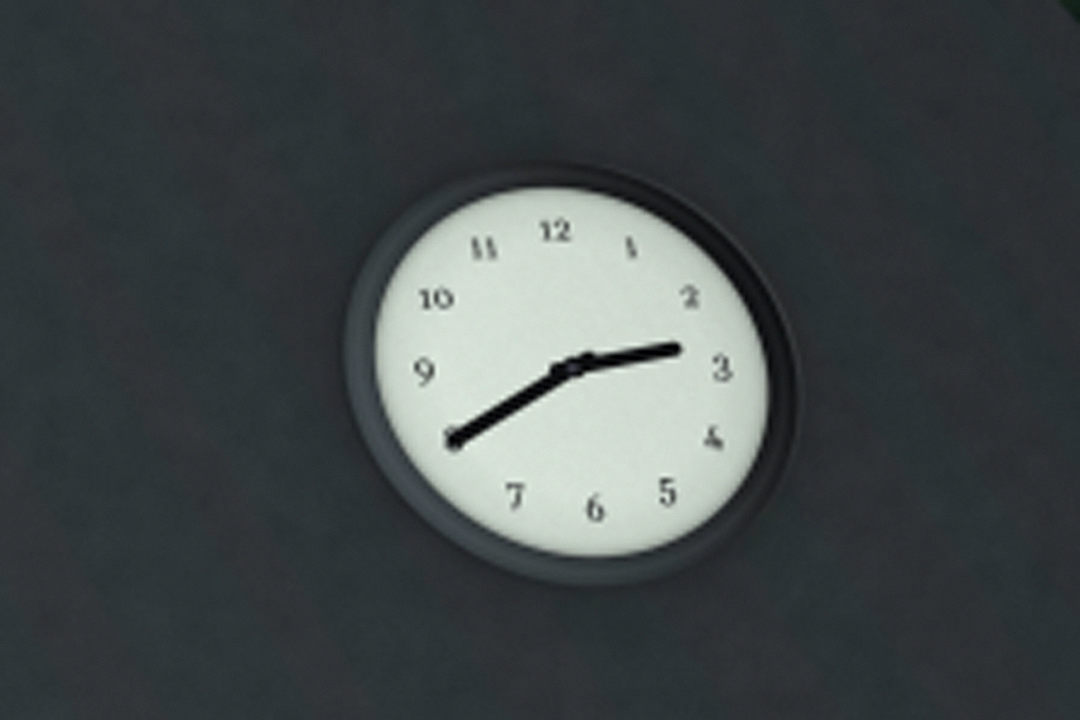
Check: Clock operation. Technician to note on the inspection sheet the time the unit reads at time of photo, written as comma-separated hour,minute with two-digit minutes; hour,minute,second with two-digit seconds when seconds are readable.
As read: 2,40
